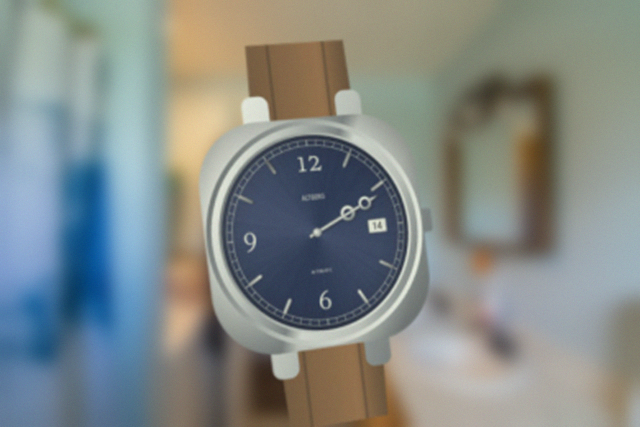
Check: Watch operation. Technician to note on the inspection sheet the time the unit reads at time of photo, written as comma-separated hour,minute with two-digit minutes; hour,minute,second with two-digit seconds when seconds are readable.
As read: 2,11
